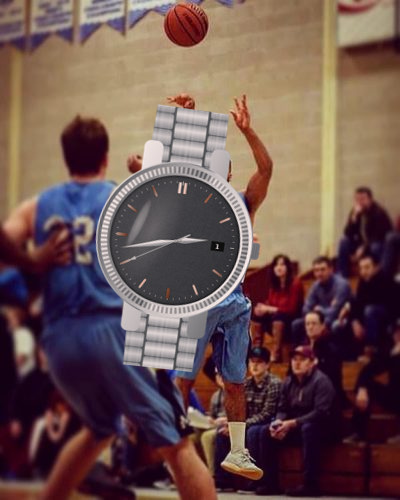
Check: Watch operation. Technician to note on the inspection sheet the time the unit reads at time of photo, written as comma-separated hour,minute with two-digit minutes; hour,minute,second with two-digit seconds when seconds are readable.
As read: 2,42,40
